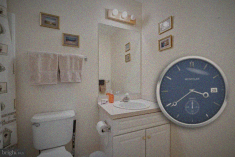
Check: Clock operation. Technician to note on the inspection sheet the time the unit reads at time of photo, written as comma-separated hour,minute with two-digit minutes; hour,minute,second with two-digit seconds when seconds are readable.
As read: 3,39
